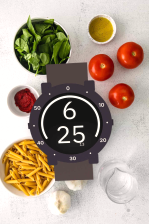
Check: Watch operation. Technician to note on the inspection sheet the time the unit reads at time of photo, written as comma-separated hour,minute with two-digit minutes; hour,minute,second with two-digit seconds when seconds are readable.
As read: 6,25
